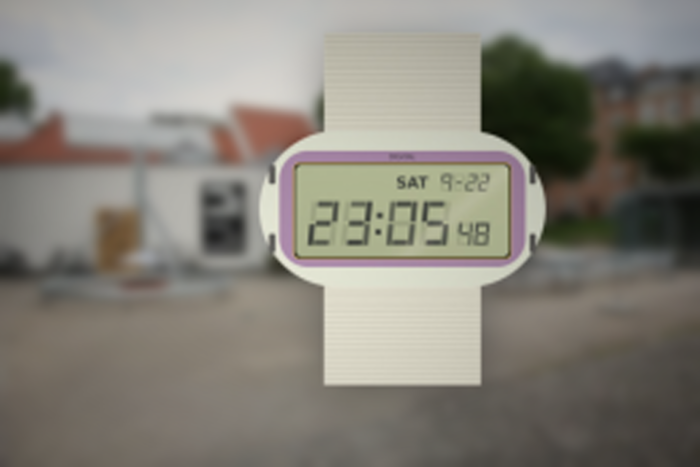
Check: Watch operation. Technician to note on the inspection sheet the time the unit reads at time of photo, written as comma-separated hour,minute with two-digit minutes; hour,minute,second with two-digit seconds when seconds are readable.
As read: 23,05,48
